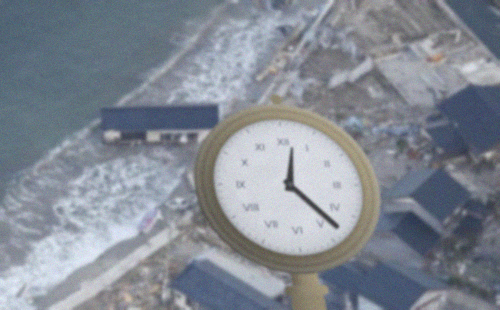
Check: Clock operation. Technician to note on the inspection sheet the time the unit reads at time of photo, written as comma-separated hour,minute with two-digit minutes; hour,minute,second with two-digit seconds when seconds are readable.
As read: 12,23
